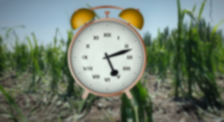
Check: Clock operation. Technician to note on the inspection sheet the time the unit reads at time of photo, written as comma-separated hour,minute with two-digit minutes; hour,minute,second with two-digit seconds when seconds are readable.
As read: 5,12
